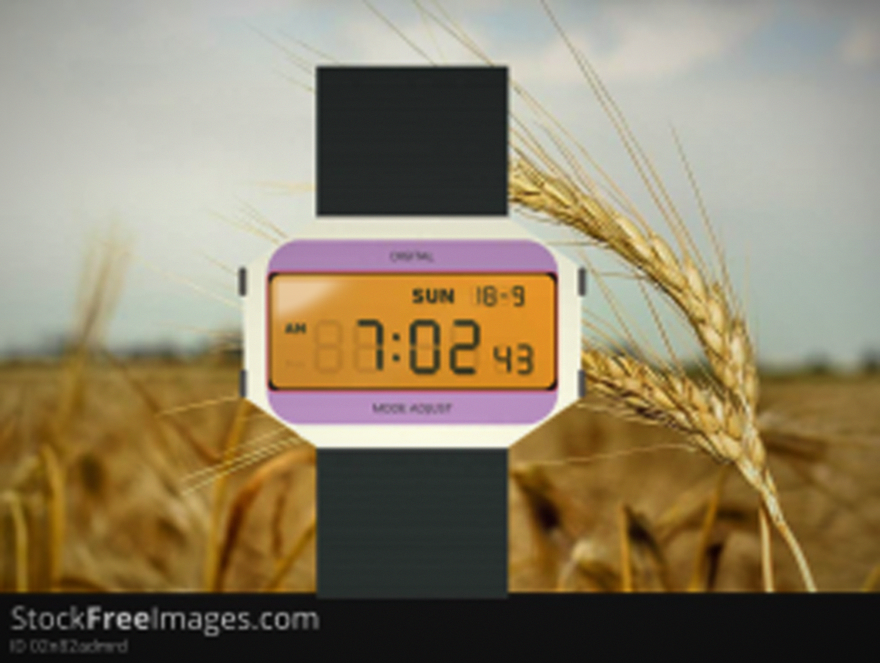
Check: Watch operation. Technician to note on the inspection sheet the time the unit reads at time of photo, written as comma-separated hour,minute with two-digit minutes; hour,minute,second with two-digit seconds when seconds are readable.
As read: 7,02,43
